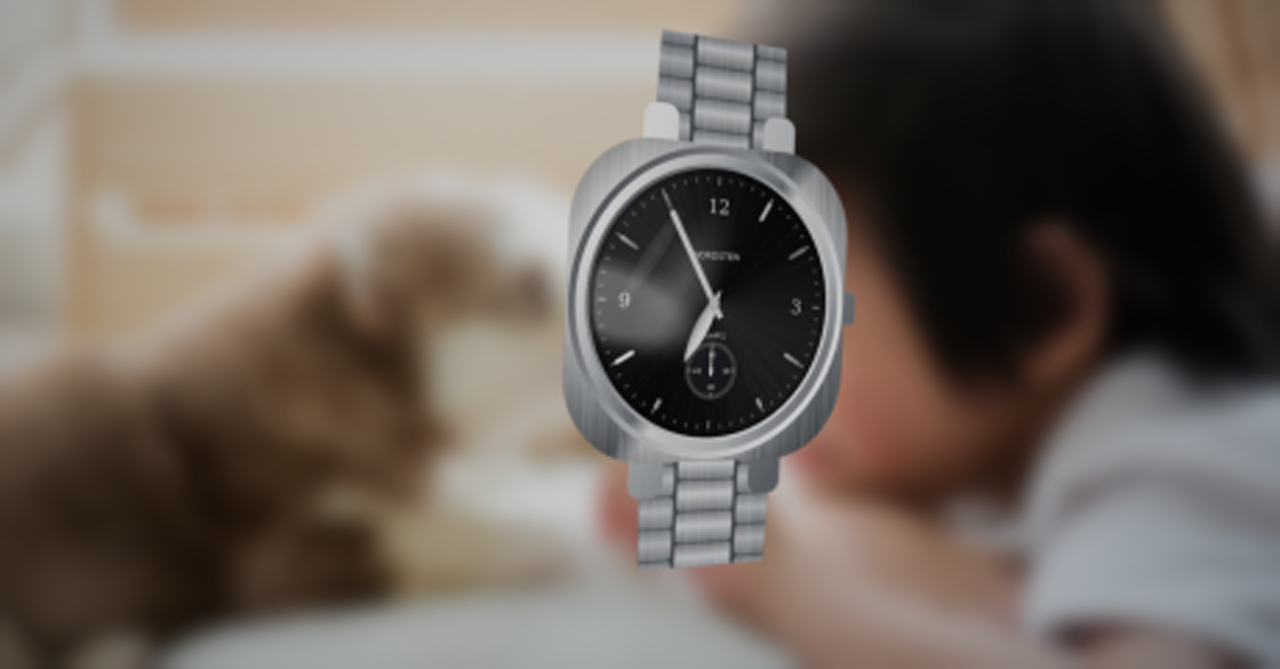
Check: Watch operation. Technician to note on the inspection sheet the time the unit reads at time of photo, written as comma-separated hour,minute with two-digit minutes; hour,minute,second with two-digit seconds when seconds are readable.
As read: 6,55
